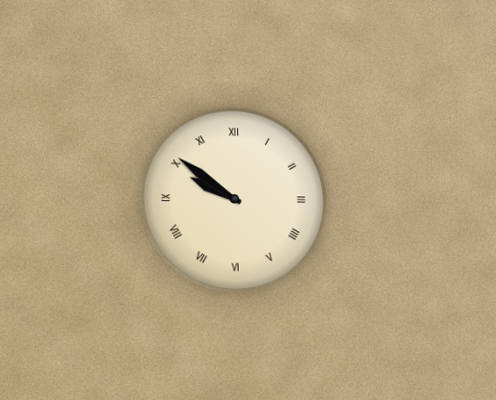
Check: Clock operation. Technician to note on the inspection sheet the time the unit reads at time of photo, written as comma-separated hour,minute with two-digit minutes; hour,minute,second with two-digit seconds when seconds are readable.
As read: 9,51
